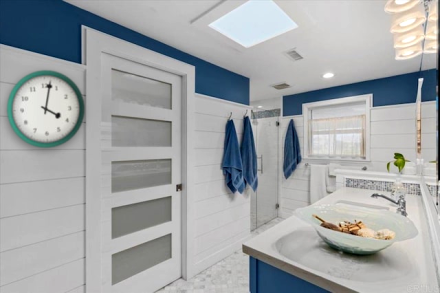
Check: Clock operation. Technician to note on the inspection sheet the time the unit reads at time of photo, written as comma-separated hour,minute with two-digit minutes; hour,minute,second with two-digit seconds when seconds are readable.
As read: 4,02
